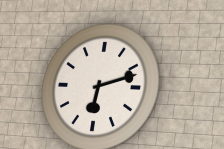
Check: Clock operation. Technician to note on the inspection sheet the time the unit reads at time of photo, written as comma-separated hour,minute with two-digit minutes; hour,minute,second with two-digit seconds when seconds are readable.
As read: 6,12
